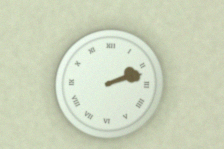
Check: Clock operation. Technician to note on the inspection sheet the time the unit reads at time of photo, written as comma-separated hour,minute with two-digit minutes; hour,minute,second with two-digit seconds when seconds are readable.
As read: 2,12
